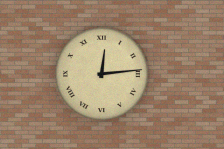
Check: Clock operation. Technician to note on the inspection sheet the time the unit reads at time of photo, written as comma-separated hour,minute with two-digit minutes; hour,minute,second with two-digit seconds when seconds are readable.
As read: 12,14
